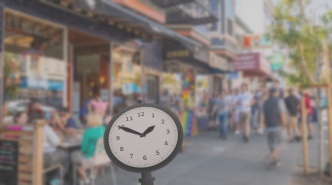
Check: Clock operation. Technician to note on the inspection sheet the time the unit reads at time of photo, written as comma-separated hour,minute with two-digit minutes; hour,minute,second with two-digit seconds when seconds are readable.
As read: 1,50
